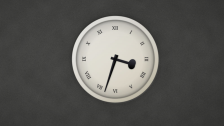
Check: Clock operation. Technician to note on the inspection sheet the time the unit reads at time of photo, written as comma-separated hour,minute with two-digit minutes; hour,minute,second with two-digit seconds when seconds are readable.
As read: 3,33
